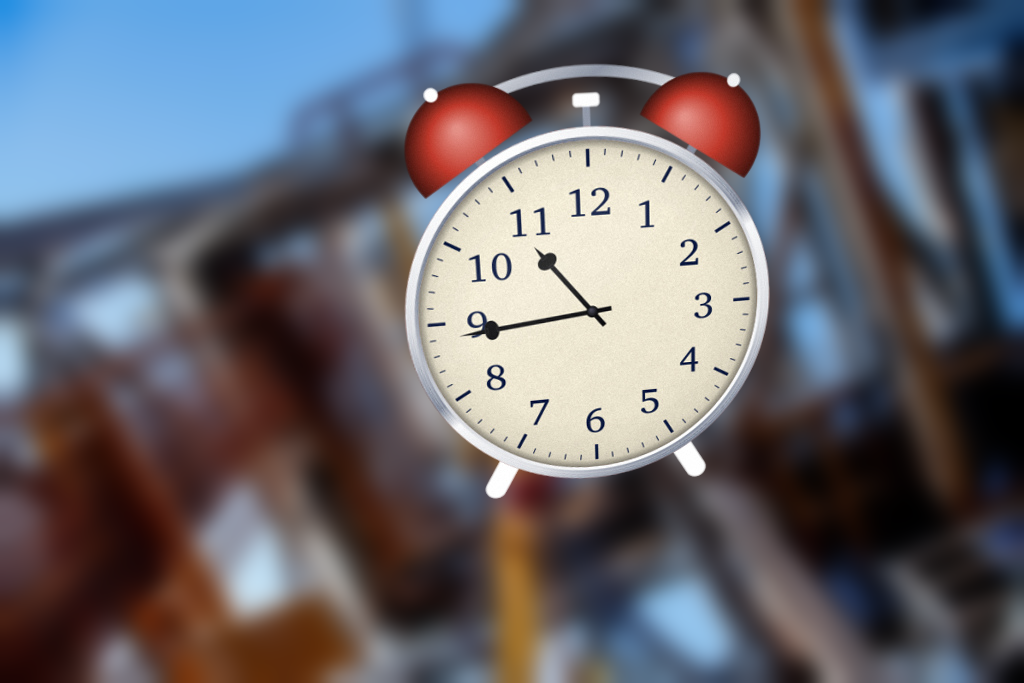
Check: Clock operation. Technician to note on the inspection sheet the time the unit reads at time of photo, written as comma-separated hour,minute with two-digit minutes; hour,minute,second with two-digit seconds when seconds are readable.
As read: 10,44
